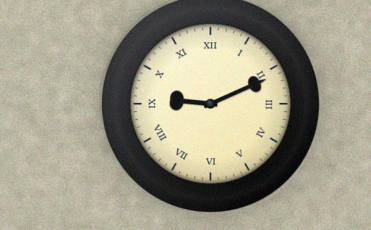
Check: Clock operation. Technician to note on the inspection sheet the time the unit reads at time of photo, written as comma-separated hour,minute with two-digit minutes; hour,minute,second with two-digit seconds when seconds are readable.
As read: 9,11
